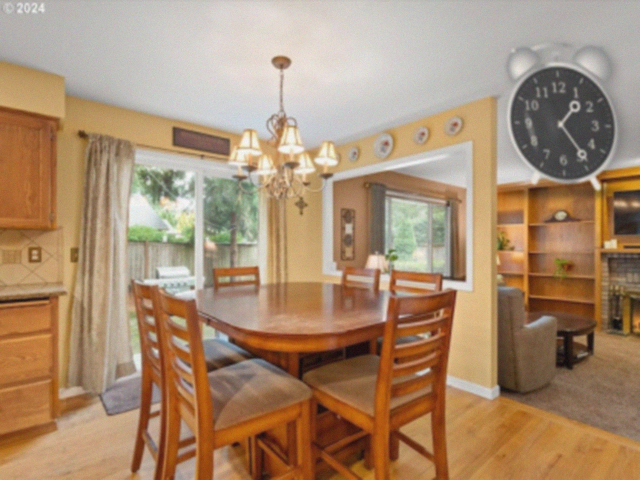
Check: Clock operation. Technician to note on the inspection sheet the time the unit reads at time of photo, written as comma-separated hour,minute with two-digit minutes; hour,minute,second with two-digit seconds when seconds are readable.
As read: 1,24
